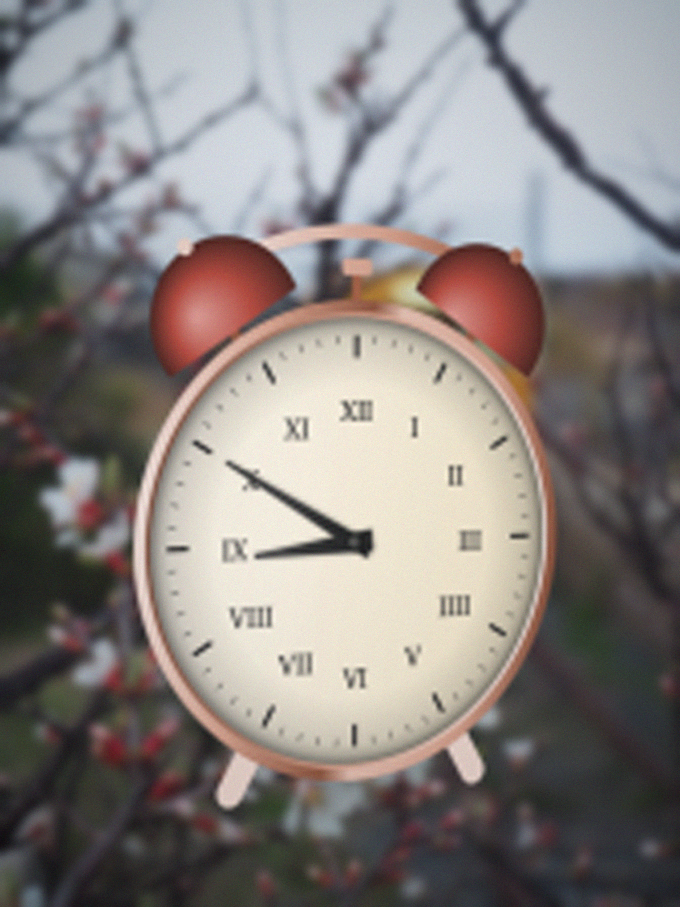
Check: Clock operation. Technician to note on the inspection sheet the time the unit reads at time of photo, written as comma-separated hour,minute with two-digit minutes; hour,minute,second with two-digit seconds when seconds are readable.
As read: 8,50
